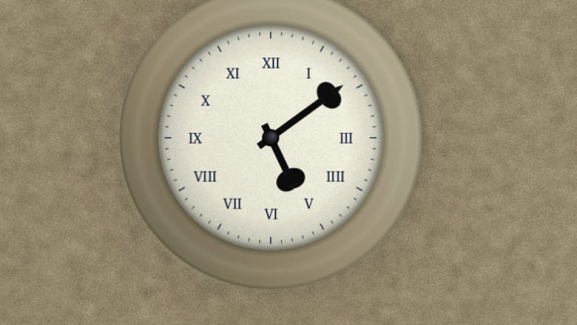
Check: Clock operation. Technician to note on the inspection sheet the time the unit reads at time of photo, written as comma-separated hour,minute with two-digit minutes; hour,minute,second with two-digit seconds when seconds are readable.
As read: 5,09
